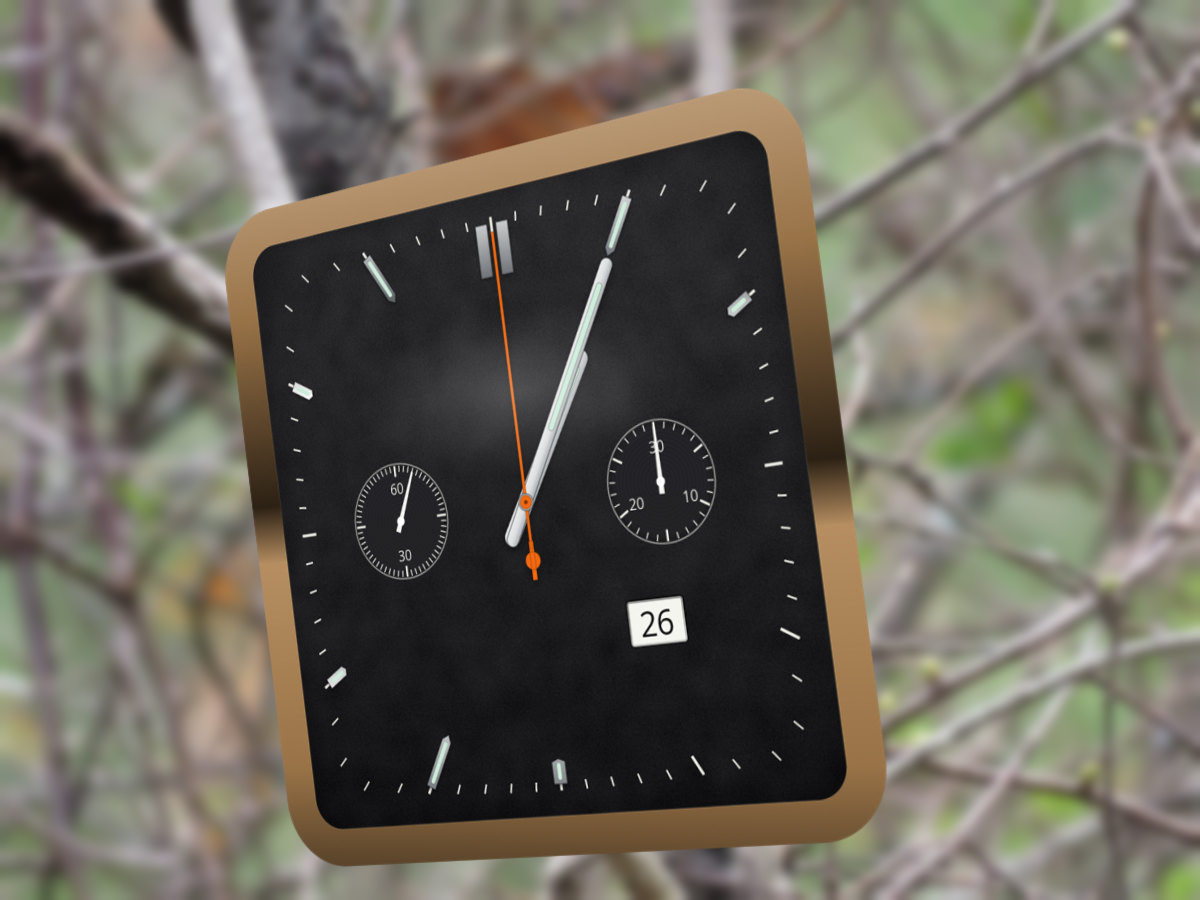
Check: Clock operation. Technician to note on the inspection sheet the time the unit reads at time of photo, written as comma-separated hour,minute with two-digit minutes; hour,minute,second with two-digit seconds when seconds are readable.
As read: 1,05,04
